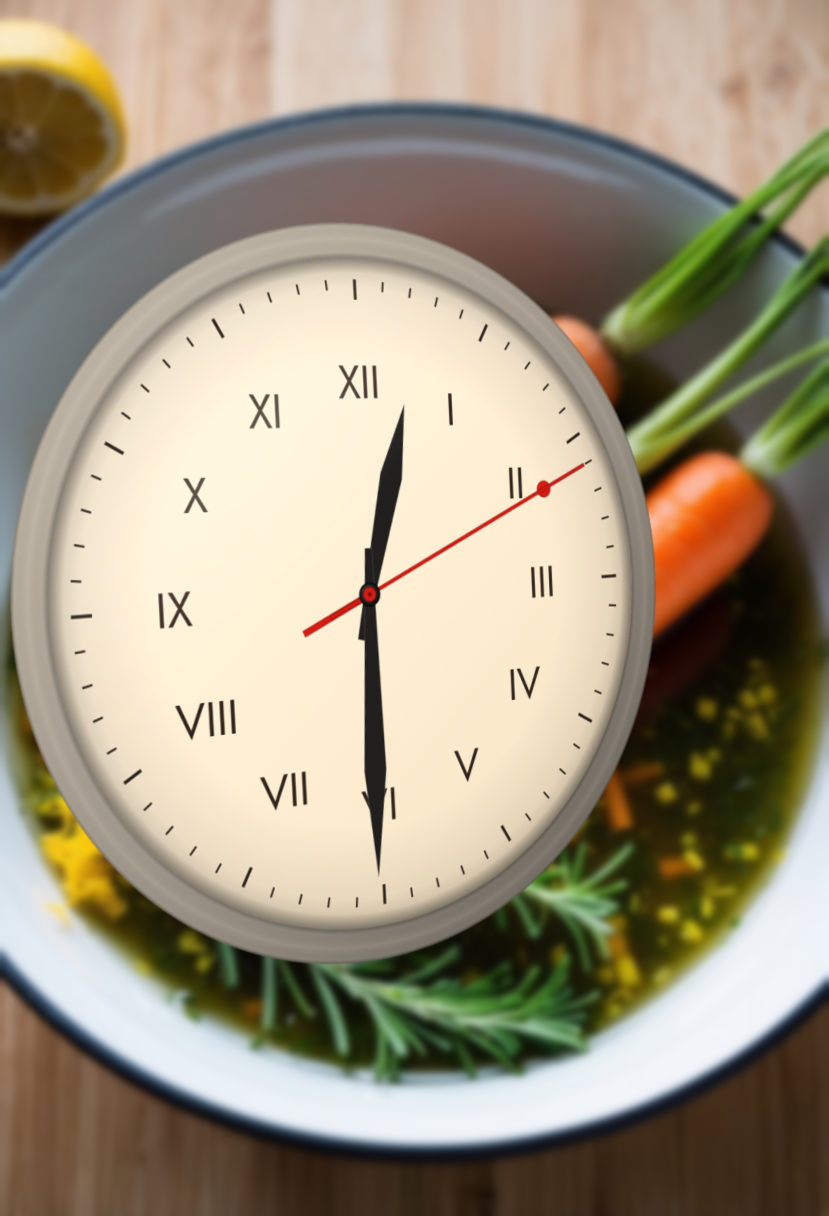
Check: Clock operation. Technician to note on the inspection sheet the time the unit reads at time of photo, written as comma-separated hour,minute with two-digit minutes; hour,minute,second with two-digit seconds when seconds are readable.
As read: 12,30,11
